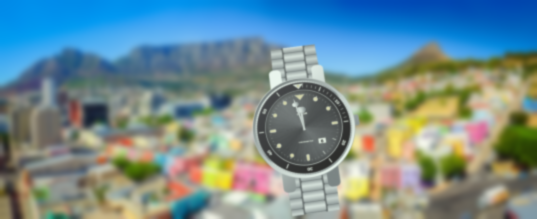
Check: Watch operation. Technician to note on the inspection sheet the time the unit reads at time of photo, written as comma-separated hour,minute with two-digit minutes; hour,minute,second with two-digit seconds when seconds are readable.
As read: 11,58
